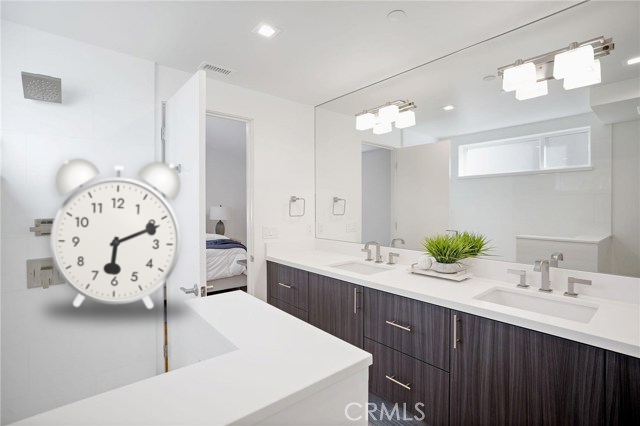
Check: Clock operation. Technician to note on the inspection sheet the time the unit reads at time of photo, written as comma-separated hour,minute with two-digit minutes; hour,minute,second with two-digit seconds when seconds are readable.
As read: 6,11
